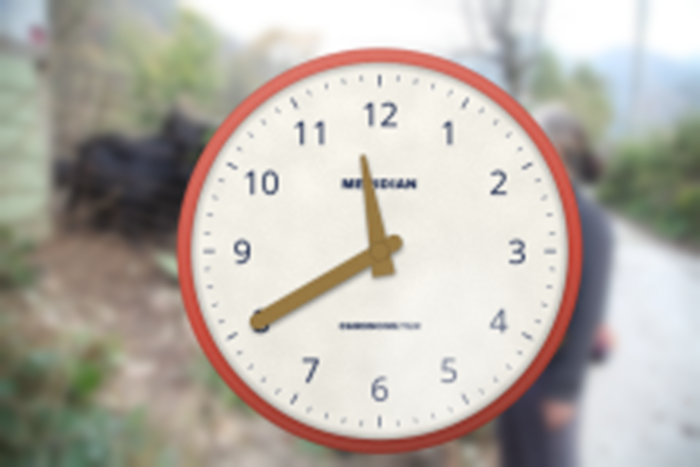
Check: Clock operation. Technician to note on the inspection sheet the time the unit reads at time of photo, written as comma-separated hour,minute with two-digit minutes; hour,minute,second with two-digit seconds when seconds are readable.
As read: 11,40
